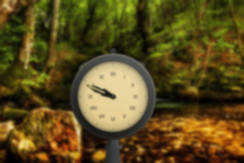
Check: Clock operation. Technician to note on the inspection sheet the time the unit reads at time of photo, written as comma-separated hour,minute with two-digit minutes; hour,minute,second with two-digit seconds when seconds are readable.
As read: 9,49
